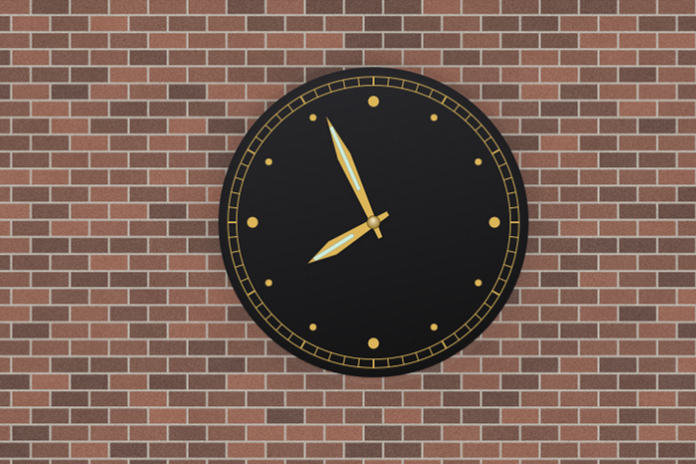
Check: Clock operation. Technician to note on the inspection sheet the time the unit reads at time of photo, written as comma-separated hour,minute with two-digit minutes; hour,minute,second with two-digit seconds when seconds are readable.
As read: 7,56
